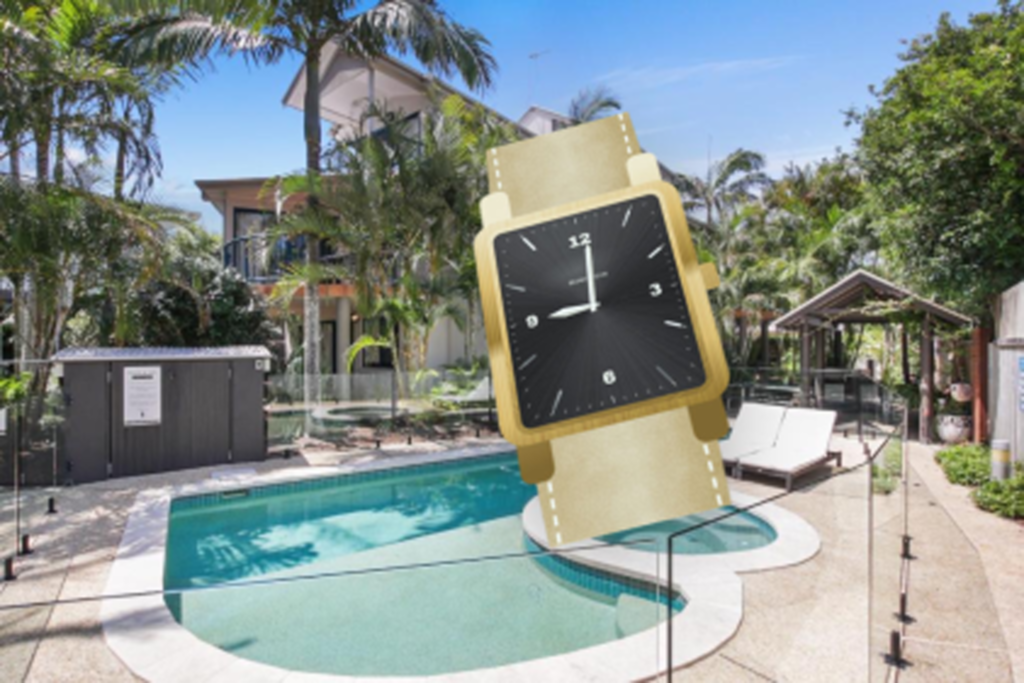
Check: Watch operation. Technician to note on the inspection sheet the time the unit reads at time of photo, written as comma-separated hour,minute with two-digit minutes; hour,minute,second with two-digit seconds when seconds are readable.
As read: 9,01
